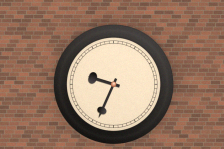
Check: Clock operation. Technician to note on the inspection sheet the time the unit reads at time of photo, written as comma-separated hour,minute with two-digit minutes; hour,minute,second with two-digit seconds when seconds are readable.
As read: 9,34
